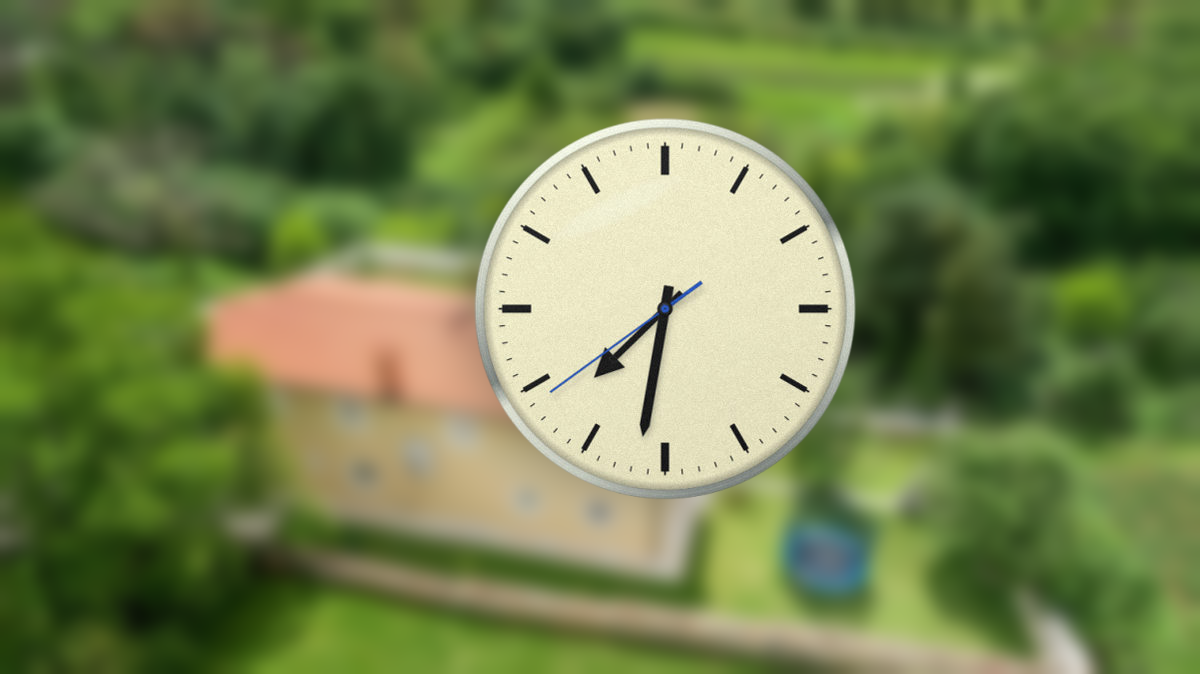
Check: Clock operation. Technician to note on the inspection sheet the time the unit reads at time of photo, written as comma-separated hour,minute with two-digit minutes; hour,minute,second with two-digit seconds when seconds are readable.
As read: 7,31,39
